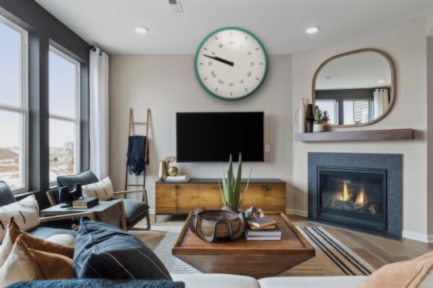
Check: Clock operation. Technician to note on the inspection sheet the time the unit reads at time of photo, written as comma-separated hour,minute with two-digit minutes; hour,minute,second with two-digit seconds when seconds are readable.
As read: 9,48
